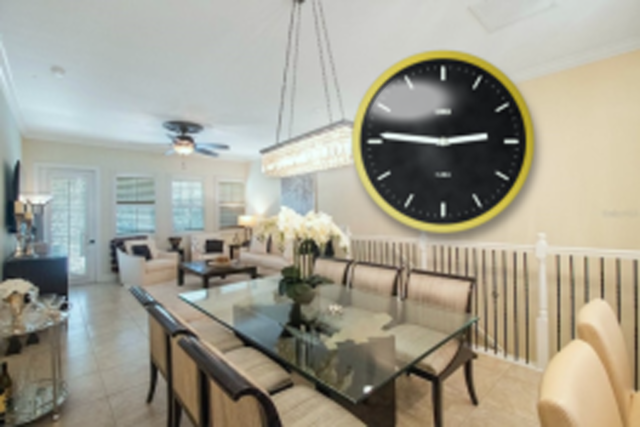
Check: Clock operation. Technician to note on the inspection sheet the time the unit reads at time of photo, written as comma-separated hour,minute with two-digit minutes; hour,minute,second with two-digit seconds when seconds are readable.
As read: 2,46
